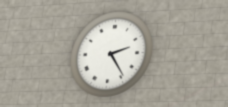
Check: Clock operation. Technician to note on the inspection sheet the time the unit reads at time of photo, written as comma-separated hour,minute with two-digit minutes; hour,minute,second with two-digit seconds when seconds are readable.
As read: 2,24
